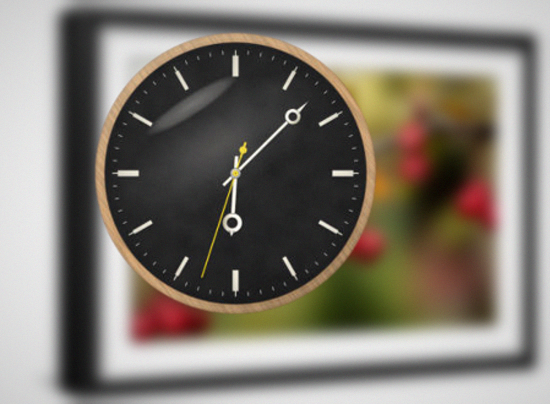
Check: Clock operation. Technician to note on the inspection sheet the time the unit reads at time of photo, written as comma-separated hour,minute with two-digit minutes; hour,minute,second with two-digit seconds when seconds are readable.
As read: 6,07,33
